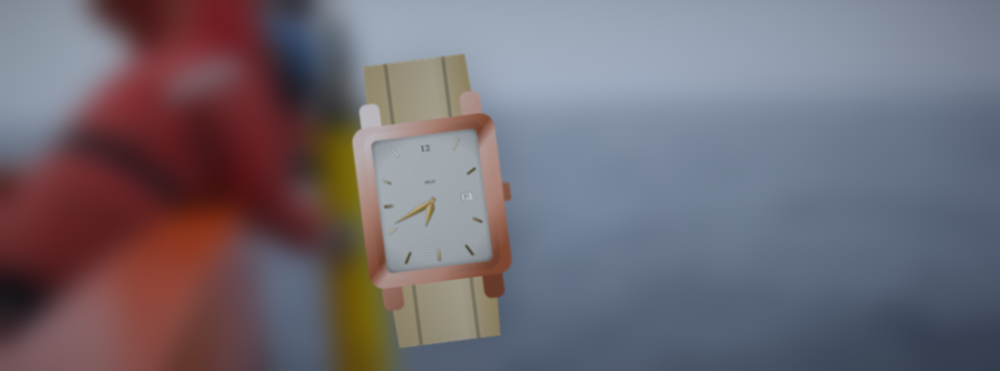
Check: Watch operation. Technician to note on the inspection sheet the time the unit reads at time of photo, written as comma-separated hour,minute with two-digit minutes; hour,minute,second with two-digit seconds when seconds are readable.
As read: 6,41
